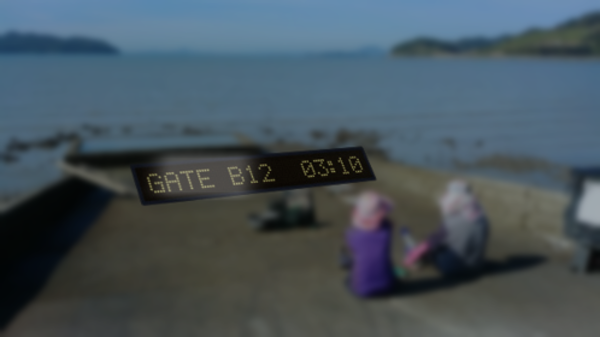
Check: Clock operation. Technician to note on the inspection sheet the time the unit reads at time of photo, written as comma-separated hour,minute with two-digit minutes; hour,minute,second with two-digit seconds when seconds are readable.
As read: 3,10
